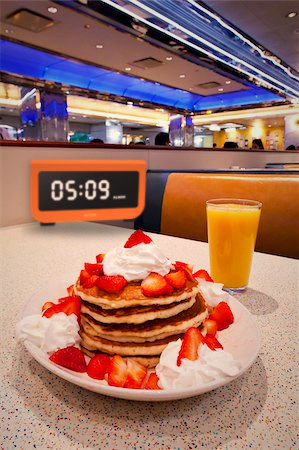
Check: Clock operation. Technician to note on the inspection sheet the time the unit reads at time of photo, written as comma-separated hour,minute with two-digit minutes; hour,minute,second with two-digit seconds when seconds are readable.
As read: 5,09
